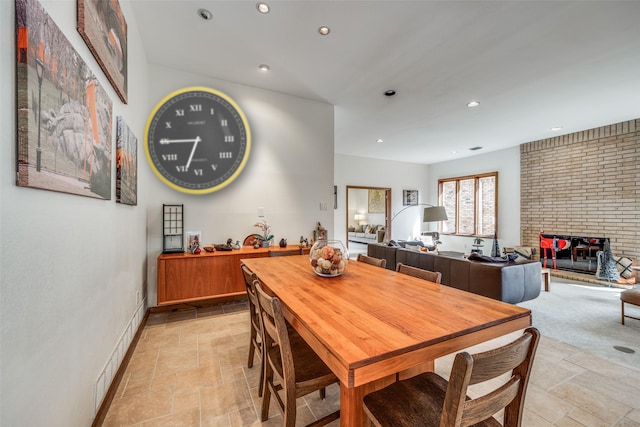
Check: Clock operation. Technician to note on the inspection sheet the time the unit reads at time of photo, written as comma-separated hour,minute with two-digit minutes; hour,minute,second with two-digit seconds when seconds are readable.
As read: 6,45
